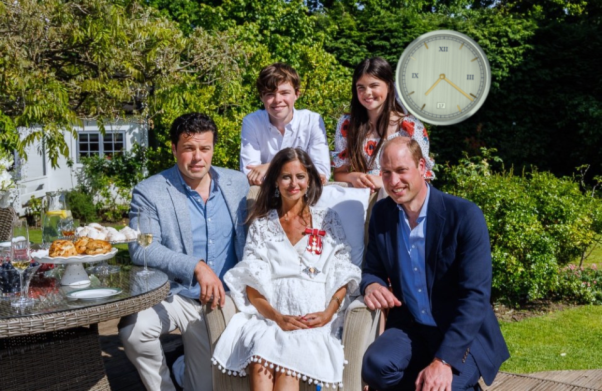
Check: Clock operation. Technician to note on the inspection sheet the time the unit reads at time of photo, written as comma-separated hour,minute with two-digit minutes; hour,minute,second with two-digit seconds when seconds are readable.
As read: 7,21
